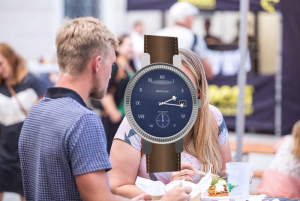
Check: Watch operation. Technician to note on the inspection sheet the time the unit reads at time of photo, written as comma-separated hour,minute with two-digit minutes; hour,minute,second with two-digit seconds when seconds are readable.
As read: 2,16
